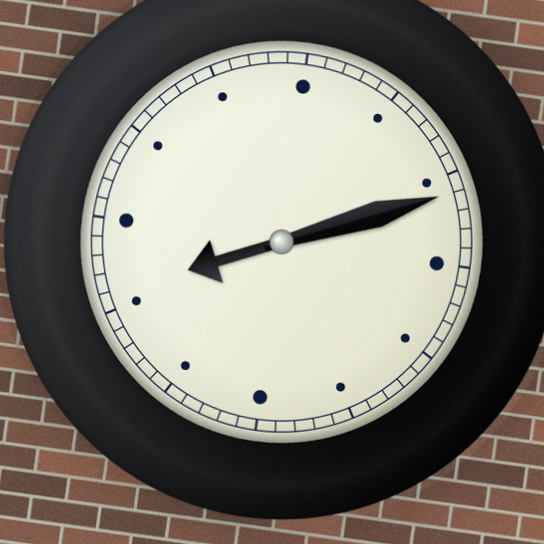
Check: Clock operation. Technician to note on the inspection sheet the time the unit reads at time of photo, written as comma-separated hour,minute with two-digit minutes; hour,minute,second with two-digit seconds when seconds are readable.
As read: 8,11
